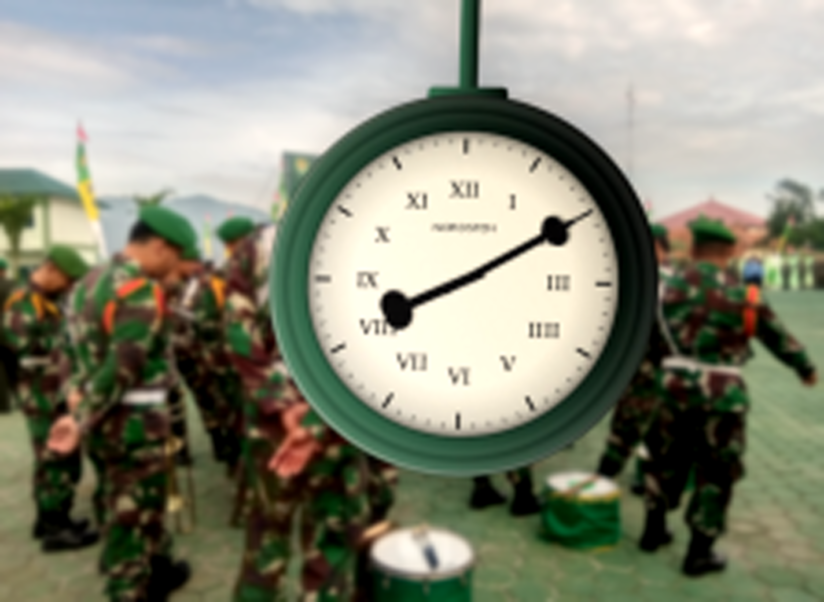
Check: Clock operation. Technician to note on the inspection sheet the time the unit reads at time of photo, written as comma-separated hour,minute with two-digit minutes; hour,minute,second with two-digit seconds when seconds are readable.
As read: 8,10
